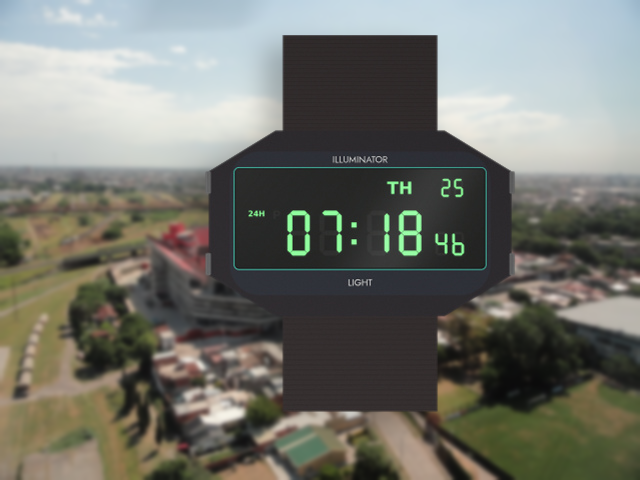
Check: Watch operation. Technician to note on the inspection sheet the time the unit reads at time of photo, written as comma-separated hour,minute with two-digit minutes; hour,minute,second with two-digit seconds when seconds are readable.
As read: 7,18,46
